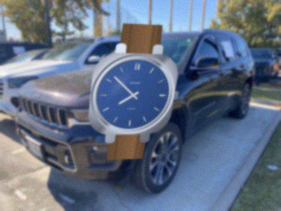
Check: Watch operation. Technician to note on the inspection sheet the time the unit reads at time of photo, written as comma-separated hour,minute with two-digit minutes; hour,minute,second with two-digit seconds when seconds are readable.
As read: 7,52
